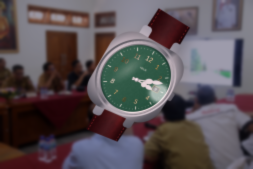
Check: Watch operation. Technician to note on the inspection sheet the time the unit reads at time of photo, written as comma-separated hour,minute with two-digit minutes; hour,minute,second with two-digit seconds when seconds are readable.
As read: 3,12
